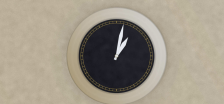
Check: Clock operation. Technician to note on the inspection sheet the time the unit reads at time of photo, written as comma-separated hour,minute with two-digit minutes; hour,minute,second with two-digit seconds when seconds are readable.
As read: 1,02
